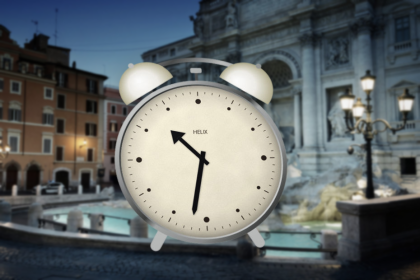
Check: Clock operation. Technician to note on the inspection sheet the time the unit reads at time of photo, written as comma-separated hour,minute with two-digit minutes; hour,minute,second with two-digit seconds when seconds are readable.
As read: 10,32
